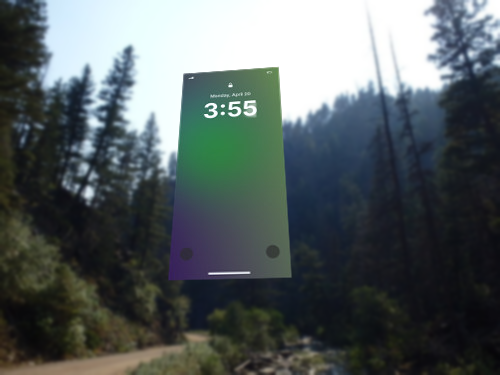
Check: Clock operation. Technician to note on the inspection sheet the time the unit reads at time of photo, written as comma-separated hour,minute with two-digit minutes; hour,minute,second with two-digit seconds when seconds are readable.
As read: 3,55
